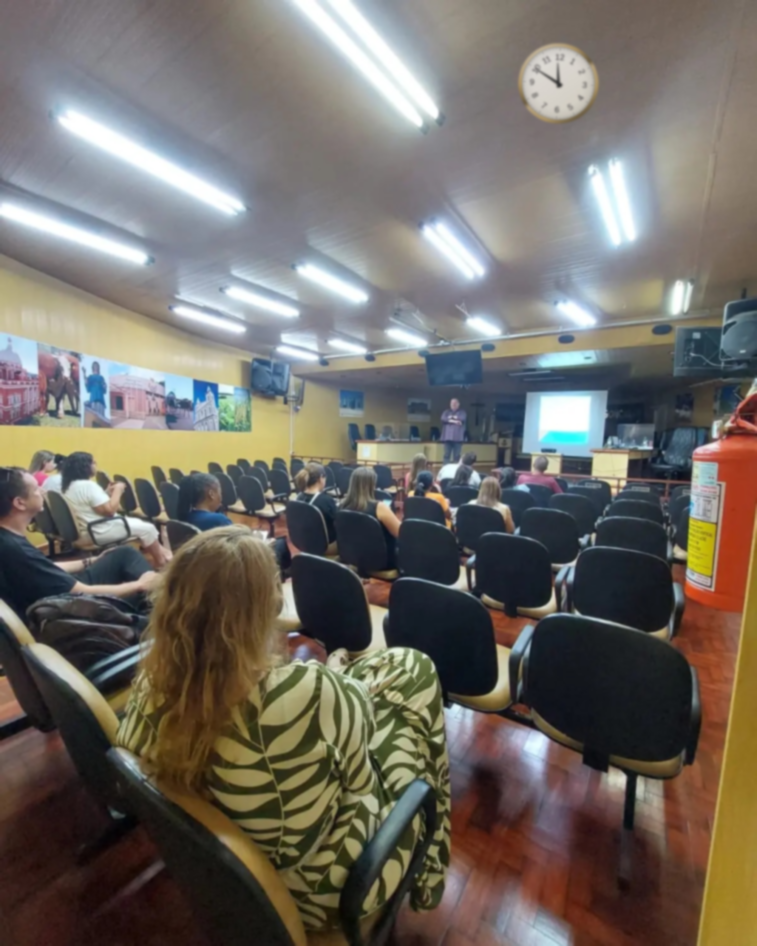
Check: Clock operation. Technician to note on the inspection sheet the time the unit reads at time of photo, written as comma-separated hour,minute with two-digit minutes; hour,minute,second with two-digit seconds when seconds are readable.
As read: 11,50
